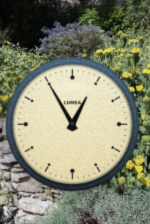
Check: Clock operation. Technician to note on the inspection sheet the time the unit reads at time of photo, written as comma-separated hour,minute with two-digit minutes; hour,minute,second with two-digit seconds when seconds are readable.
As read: 12,55
